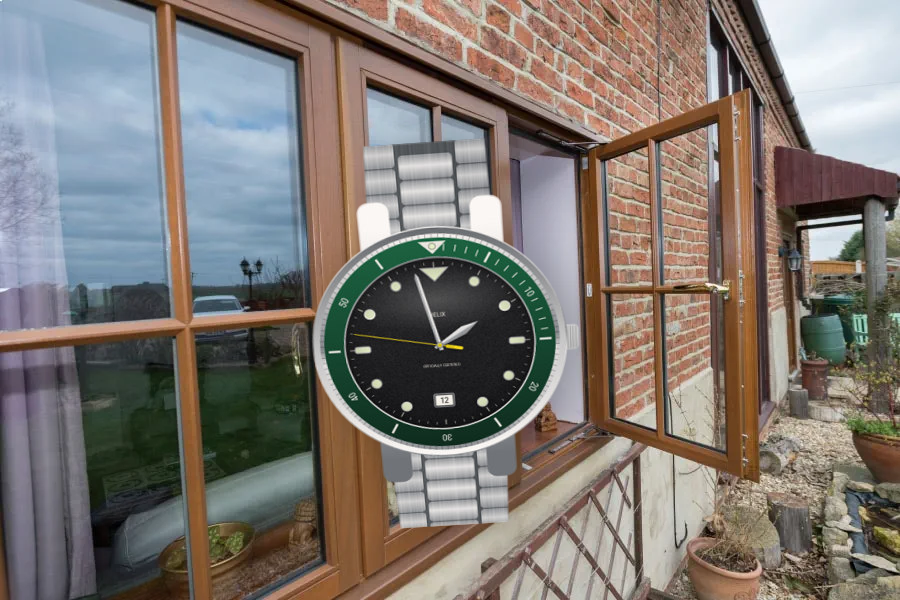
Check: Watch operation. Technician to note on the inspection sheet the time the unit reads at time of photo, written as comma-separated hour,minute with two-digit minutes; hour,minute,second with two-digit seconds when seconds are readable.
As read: 1,57,47
